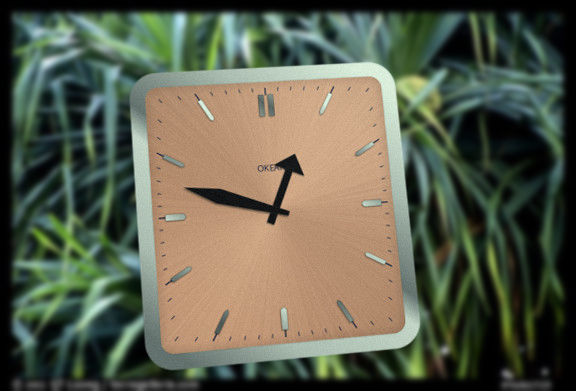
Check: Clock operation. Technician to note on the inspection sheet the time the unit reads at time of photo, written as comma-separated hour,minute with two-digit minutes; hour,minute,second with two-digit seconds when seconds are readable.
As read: 12,48
